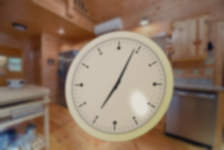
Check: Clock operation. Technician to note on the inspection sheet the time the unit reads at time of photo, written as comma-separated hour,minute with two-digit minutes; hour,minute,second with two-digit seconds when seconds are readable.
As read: 7,04
